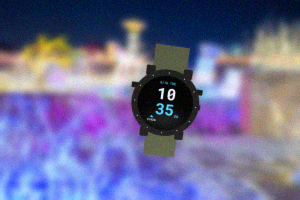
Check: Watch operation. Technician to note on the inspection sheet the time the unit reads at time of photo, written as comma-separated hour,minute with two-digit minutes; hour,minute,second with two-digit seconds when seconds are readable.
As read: 10,35
